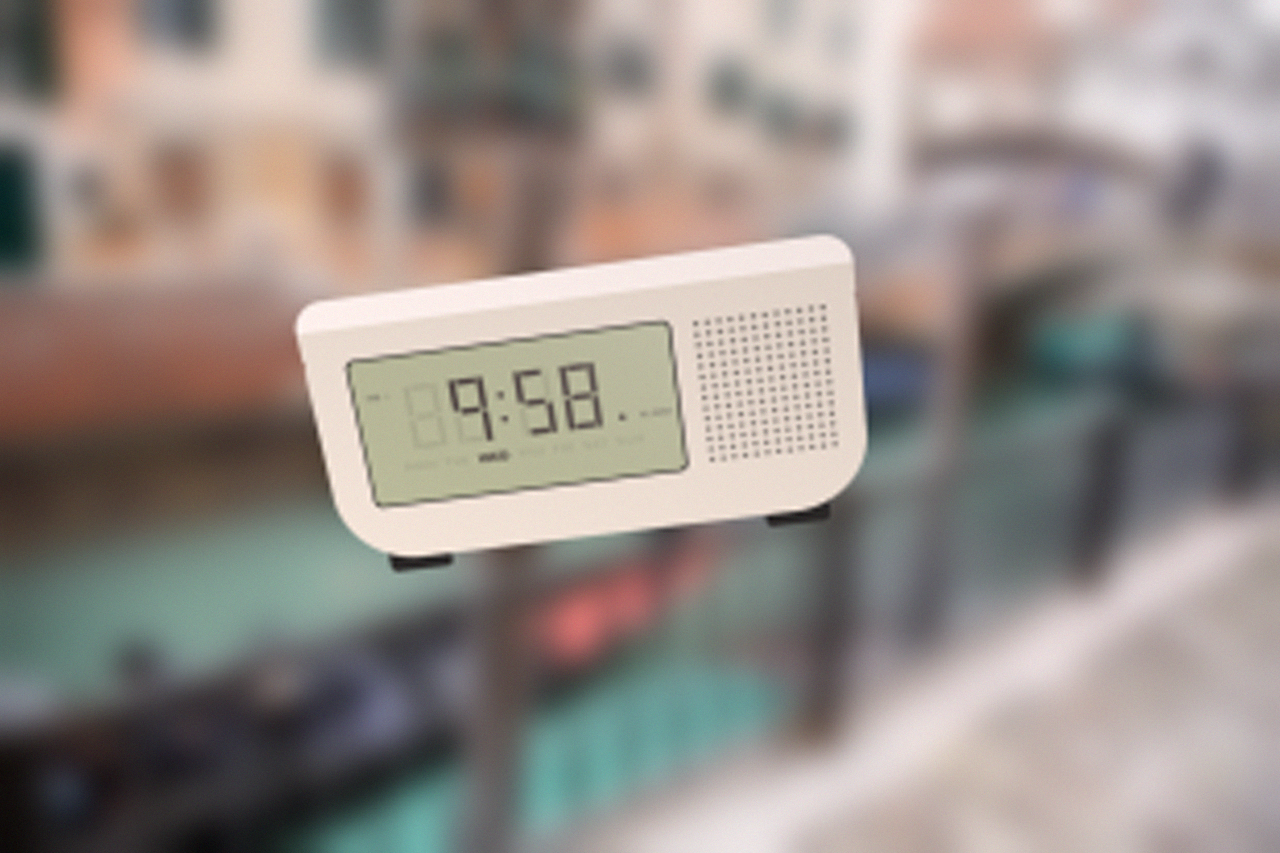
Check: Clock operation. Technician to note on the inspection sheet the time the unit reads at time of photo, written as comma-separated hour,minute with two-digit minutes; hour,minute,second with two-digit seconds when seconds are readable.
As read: 9,58
